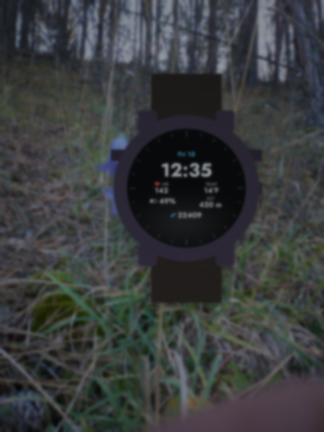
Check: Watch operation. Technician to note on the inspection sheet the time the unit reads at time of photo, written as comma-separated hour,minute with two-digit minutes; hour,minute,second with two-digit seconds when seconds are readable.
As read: 12,35
